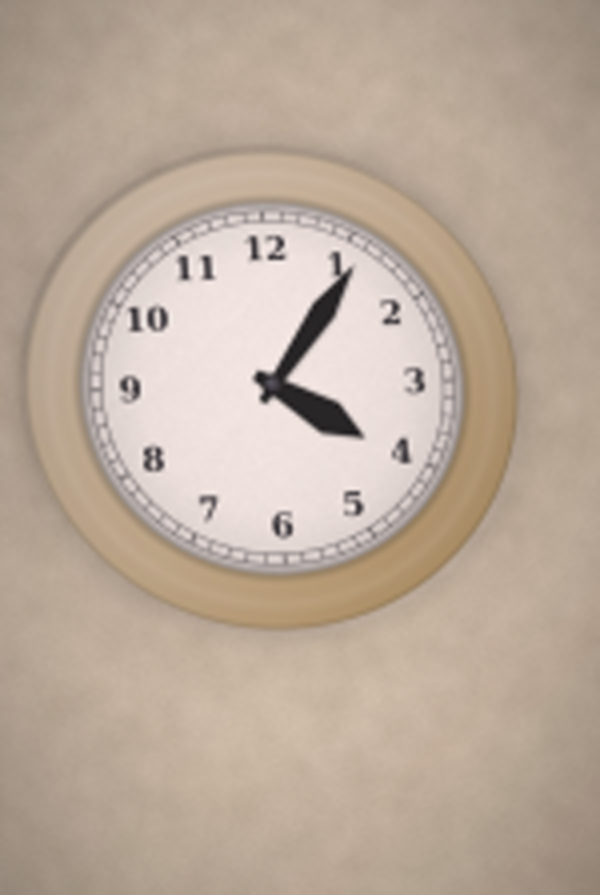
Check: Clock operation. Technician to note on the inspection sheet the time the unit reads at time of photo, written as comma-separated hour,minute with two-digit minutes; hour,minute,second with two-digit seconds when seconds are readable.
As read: 4,06
